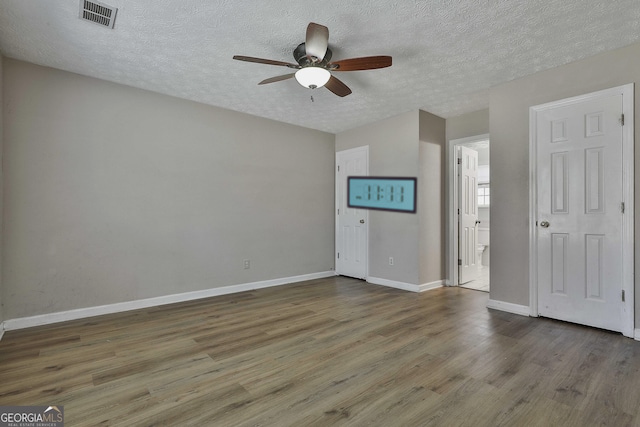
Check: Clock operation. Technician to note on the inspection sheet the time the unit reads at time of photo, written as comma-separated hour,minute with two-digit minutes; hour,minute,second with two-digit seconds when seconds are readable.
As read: 11,11
